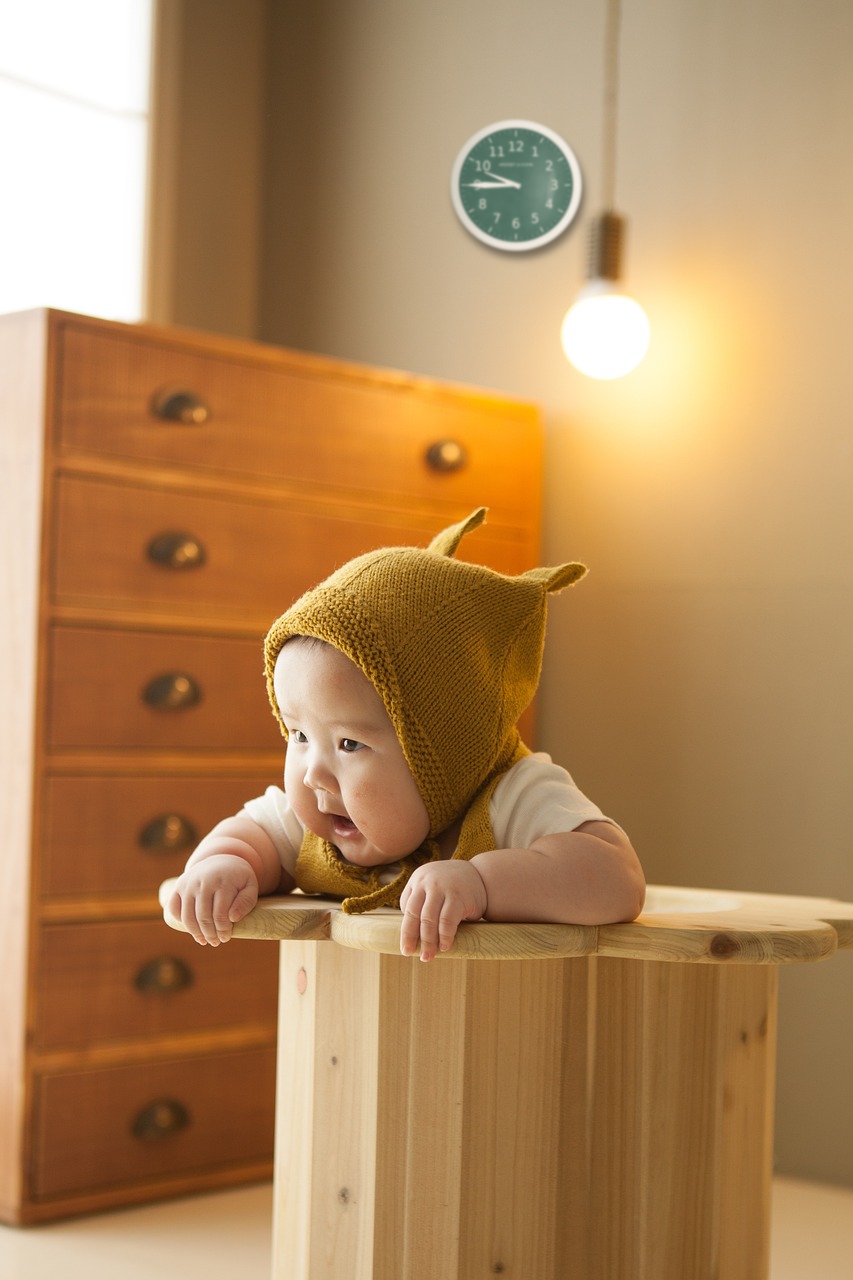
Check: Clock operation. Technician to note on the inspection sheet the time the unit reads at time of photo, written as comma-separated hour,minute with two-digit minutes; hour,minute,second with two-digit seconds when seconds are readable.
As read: 9,45
